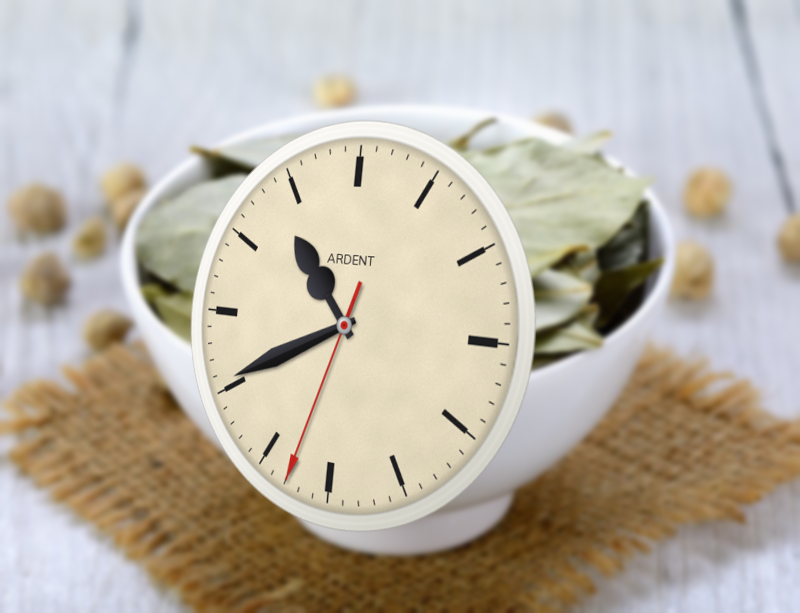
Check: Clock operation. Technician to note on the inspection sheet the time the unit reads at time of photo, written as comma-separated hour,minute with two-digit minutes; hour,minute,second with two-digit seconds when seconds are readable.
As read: 10,40,33
